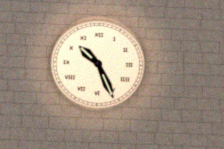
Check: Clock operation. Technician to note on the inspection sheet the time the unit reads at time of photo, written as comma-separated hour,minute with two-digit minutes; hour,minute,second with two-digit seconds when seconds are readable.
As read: 10,26
